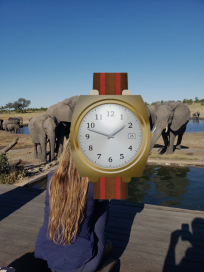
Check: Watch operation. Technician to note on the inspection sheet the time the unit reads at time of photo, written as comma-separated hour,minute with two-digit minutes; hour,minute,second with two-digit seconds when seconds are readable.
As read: 1,48
